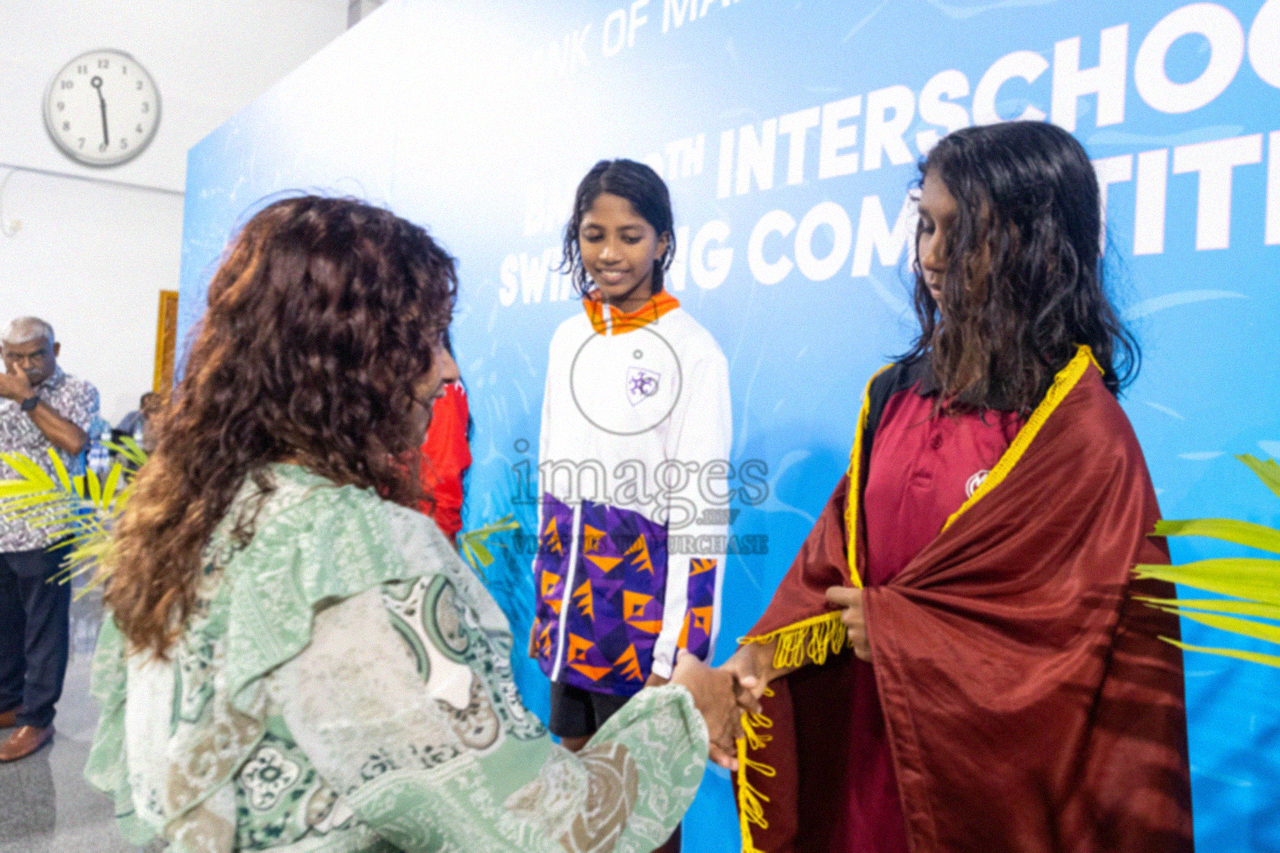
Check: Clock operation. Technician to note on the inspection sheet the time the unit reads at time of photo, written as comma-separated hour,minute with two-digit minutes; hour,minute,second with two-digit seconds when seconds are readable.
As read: 11,29
